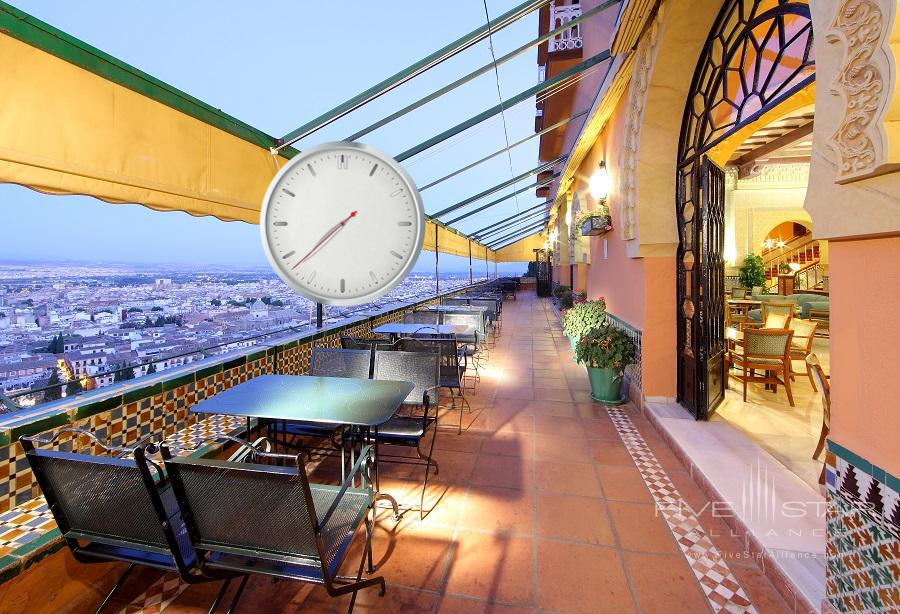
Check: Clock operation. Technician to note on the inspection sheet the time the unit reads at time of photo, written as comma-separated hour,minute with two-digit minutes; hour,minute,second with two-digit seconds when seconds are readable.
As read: 7,37,38
